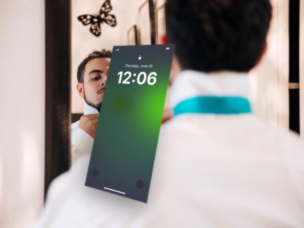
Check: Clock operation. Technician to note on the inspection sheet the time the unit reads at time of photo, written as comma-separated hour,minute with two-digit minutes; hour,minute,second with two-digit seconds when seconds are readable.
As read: 12,06
